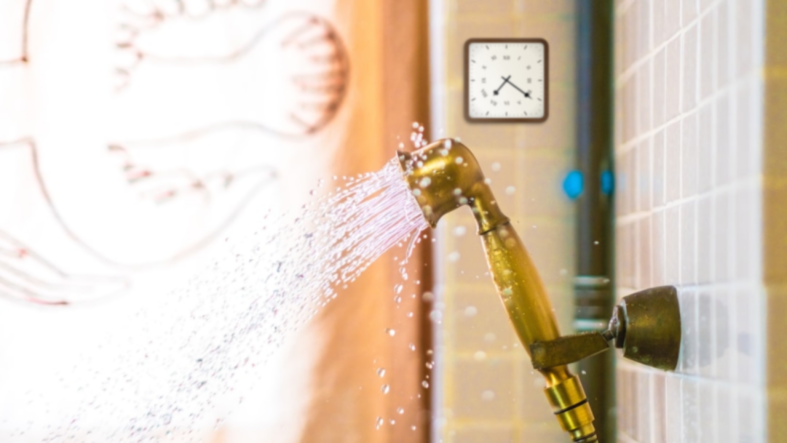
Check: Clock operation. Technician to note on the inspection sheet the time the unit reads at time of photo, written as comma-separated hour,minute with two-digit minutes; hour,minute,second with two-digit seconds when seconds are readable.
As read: 7,21
